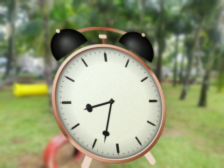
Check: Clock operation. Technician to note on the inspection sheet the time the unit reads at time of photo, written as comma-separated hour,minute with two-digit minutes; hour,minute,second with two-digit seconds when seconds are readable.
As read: 8,33
